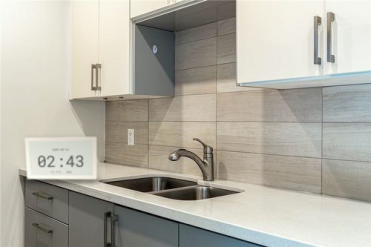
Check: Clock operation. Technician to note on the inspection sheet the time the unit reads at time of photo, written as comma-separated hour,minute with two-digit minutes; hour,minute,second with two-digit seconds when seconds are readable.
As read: 2,43
